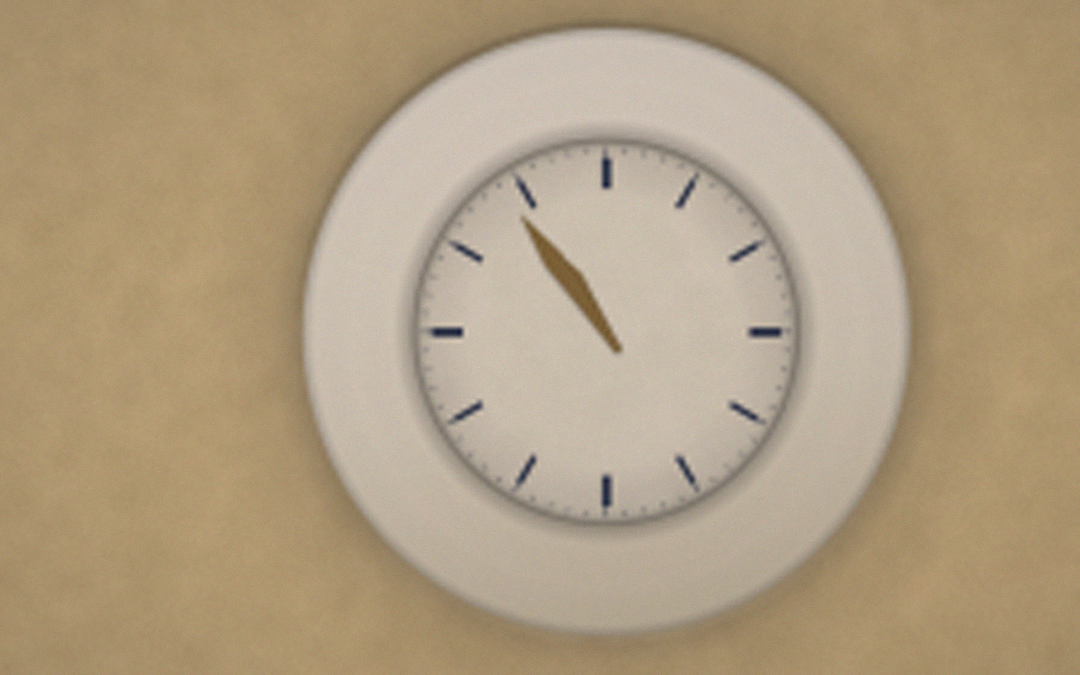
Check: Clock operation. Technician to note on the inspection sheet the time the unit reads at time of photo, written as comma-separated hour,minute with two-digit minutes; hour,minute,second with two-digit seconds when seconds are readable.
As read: 10,54
